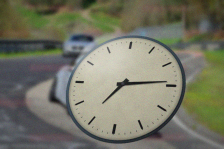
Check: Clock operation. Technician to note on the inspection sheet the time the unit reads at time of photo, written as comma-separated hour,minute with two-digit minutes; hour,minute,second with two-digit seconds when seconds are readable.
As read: 7,14
